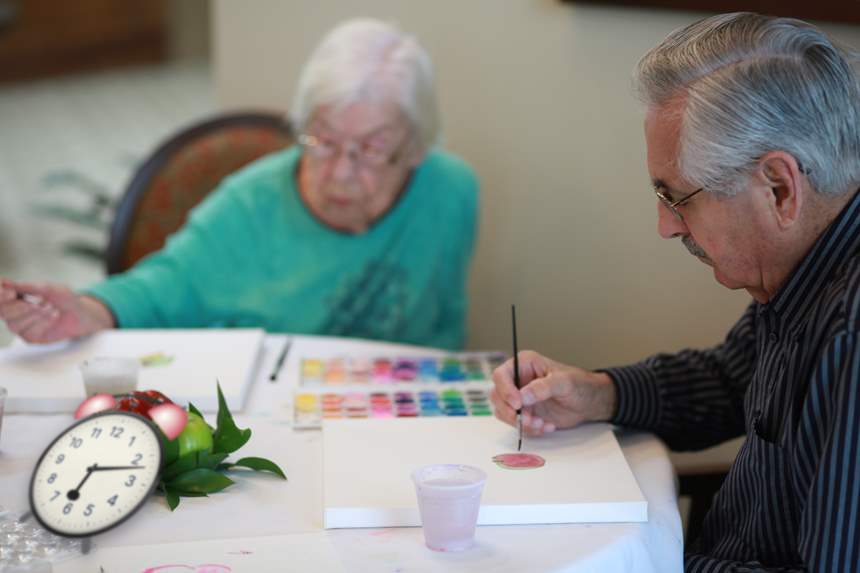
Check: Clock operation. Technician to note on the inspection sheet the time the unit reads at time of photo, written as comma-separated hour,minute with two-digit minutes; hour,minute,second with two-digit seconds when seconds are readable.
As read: 6,12
